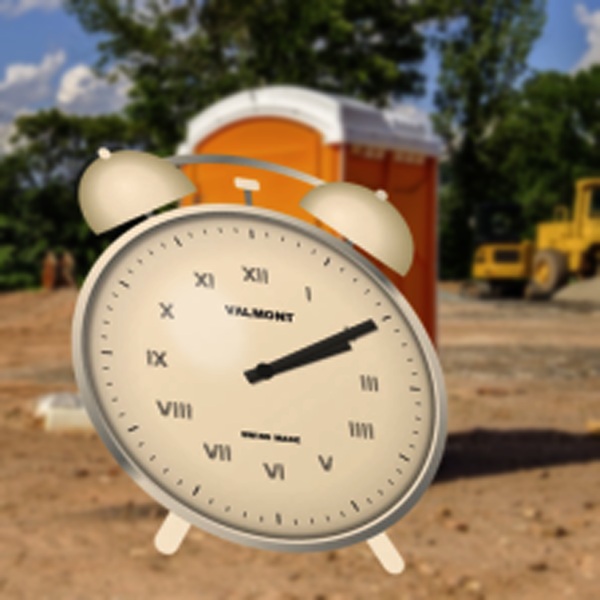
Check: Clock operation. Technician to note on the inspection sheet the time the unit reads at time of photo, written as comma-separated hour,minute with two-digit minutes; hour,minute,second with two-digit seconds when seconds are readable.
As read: 2,10
